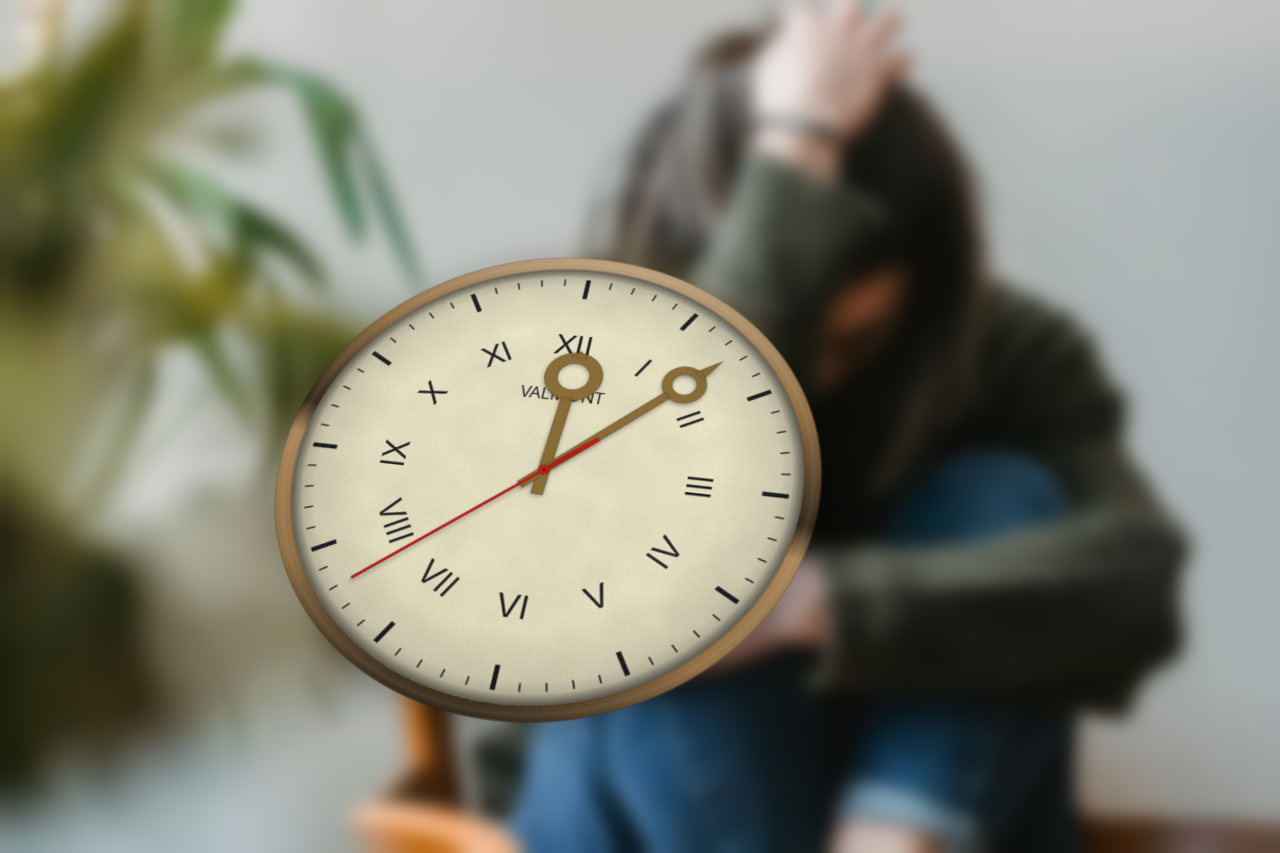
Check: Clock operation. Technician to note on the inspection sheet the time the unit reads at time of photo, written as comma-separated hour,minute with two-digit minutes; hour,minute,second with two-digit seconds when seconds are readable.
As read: 12,07,38
